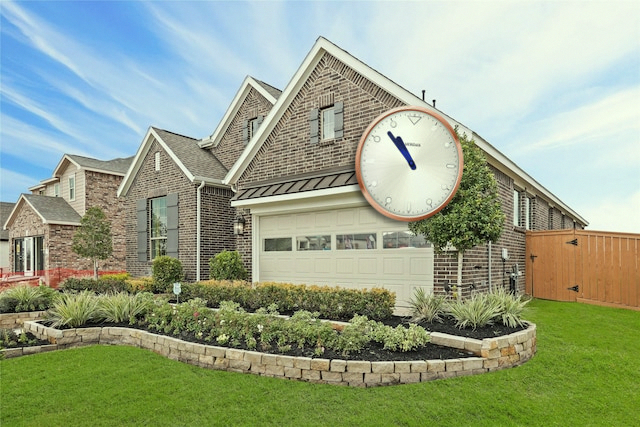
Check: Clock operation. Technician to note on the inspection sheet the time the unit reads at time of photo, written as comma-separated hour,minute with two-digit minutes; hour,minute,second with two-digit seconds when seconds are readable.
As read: 10,53
